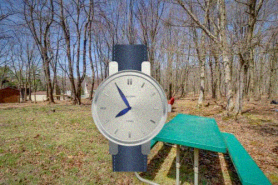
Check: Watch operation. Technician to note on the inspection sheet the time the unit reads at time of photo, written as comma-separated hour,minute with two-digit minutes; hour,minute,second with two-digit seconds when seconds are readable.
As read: 7,55
